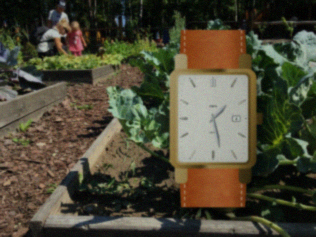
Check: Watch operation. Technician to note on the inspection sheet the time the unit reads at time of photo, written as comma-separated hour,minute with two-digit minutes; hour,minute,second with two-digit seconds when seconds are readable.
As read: 1,28
